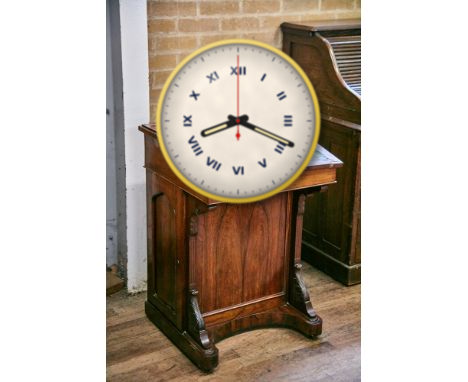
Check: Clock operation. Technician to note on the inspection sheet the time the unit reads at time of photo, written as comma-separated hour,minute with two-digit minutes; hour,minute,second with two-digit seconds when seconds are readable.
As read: 8,19,00
